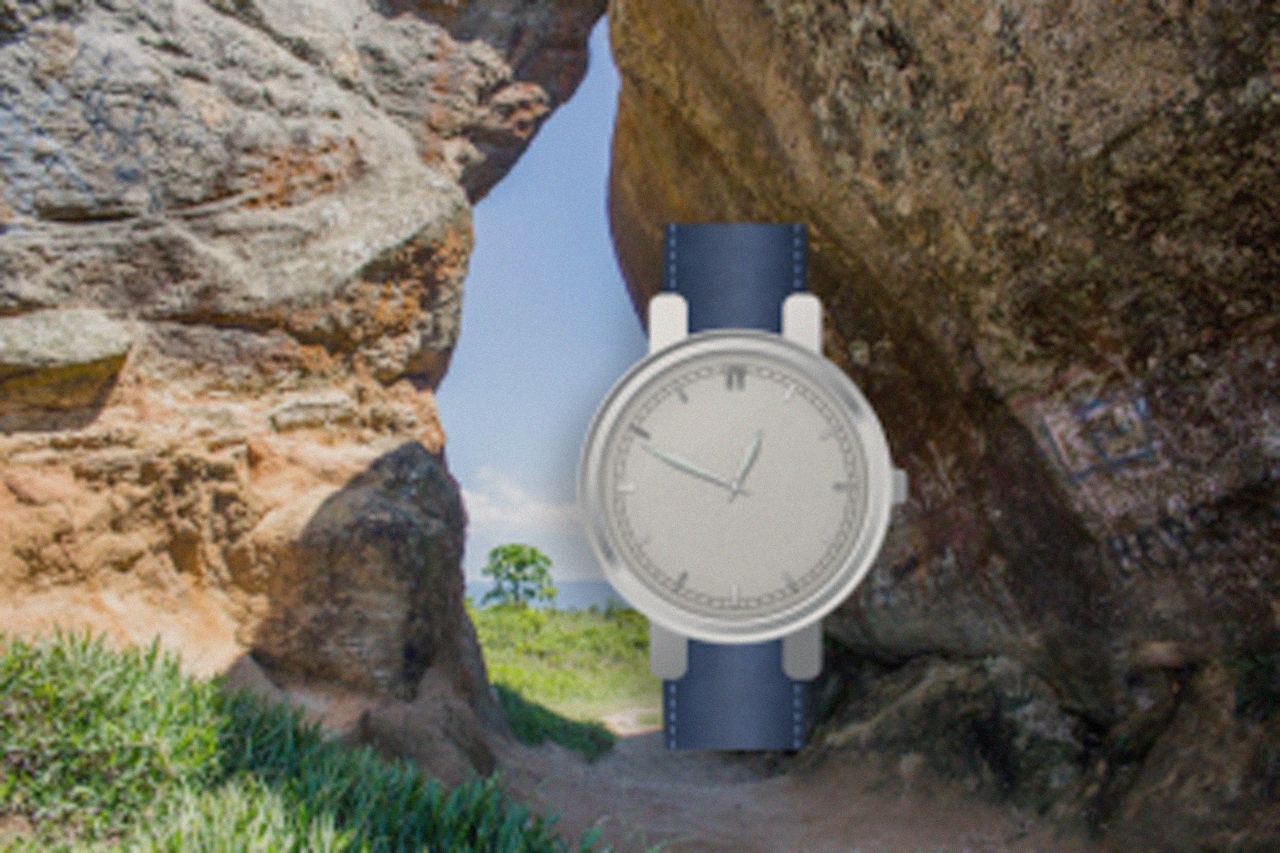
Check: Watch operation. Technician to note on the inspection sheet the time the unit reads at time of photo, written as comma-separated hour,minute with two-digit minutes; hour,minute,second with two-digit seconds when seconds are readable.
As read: 12,49
